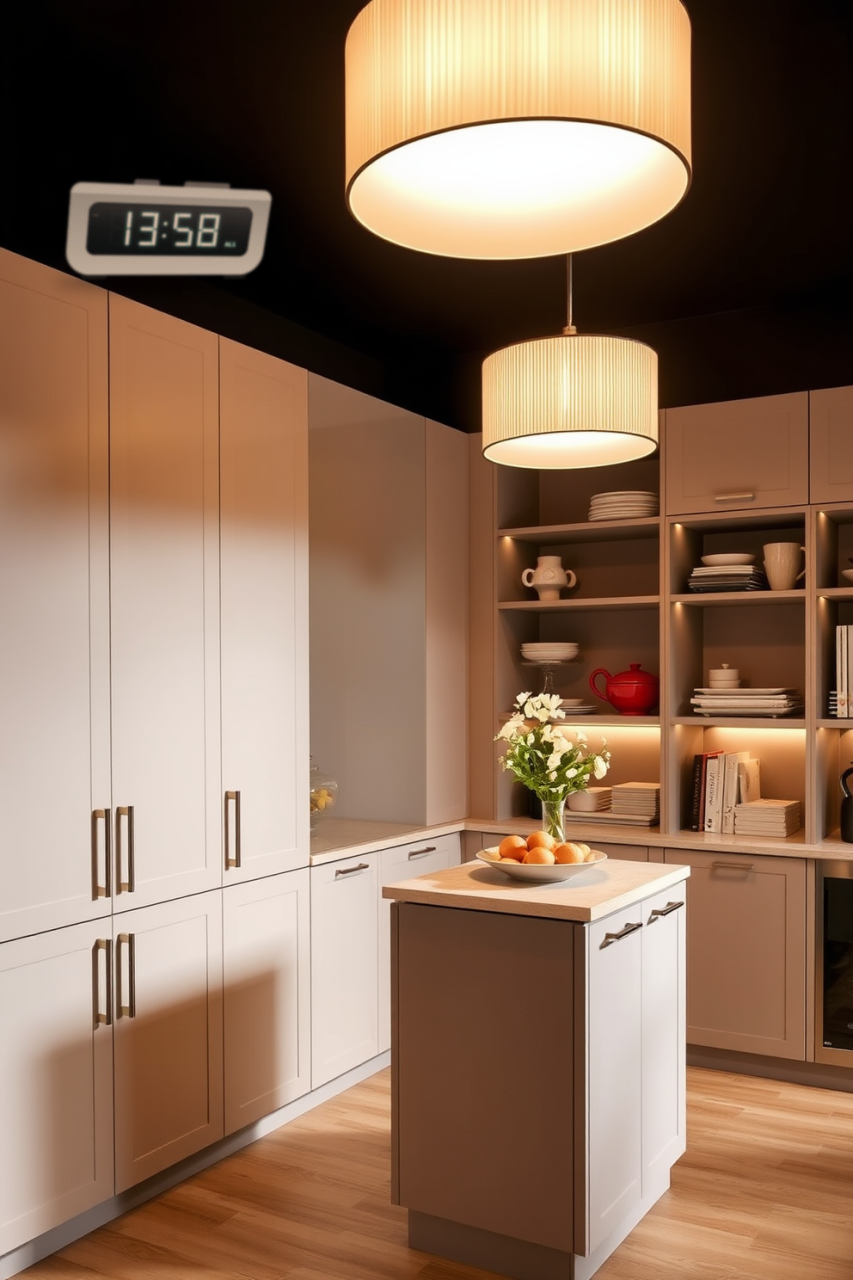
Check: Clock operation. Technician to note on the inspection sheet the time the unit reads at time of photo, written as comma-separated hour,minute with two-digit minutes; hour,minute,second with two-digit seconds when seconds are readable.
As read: 13,58
